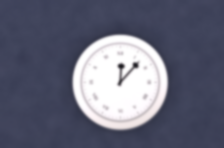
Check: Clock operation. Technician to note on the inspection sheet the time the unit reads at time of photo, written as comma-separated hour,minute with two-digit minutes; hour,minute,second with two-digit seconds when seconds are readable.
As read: 12,07
